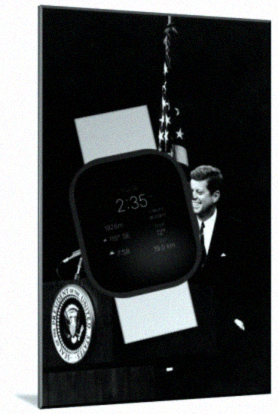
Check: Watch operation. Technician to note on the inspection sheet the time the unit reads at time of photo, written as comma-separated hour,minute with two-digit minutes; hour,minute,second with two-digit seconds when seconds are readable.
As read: 2,35
